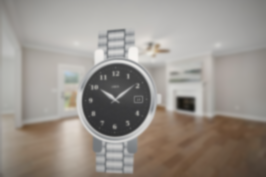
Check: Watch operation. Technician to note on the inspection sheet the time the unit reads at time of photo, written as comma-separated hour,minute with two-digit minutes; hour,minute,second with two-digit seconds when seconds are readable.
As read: 10,09
